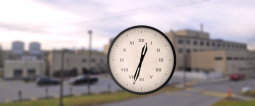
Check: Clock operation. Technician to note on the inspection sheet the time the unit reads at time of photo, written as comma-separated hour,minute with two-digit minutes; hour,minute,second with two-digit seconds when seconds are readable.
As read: 12,33
